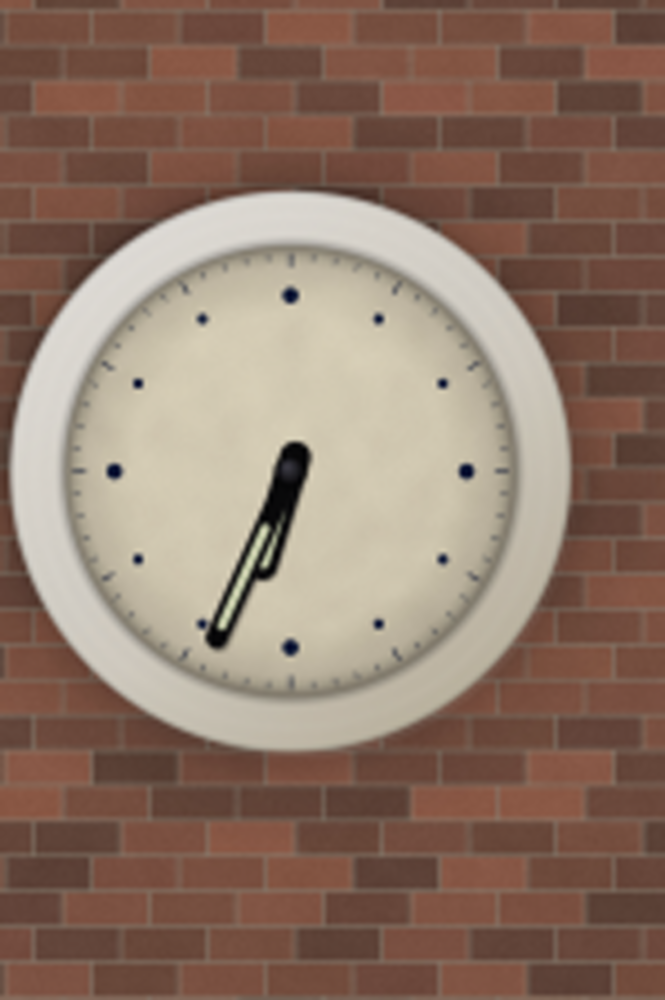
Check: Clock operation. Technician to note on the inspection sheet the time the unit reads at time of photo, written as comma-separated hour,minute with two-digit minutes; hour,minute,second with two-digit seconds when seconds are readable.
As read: 6,34
